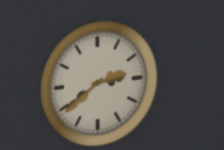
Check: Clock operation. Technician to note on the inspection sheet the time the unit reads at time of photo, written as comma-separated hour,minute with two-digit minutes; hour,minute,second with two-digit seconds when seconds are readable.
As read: 2,39
